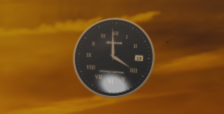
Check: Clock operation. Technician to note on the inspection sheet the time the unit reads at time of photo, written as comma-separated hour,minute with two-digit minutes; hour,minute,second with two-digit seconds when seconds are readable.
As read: 3,59
